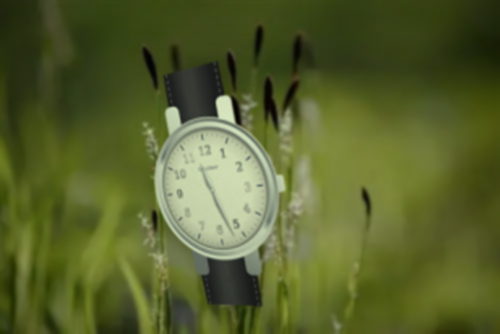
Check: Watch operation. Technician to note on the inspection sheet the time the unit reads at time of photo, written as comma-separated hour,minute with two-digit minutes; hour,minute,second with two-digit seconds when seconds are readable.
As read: 11,27
